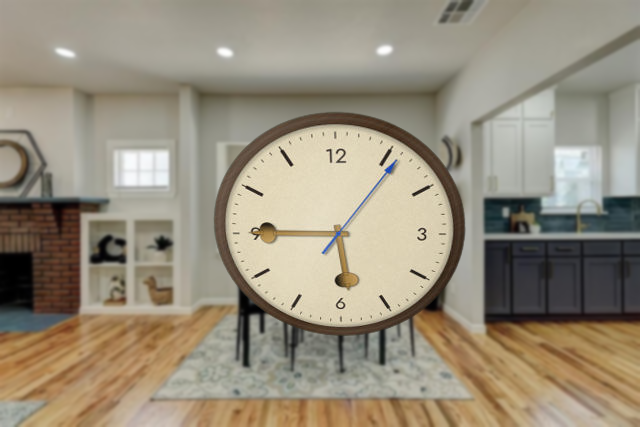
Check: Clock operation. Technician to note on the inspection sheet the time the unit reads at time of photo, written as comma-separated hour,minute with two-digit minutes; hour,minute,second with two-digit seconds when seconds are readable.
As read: 5,45,06
